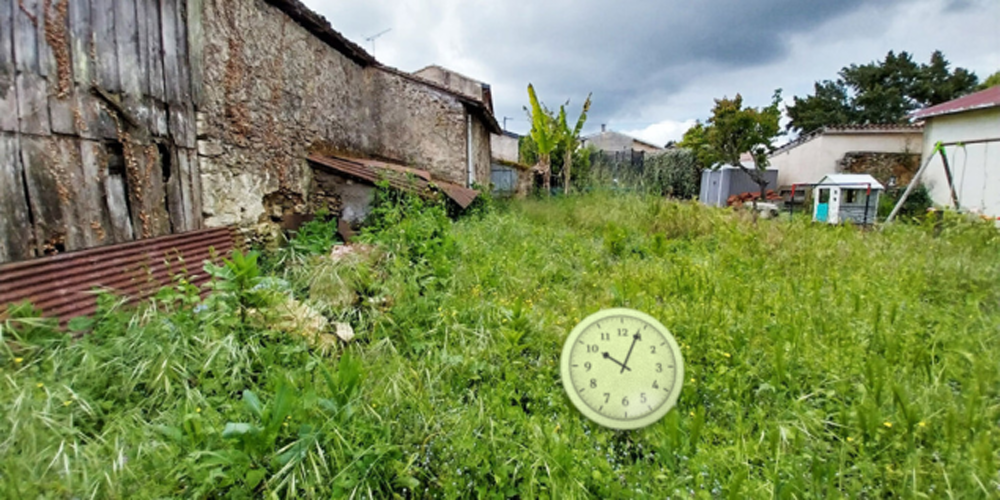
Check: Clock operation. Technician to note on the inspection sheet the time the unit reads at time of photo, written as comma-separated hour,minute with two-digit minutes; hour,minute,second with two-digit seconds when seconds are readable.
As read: 10,04
